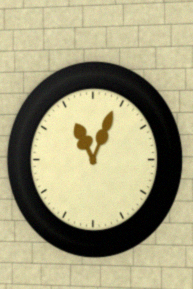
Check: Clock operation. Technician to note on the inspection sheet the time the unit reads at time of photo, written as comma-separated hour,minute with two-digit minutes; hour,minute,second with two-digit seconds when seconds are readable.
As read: 11,04
